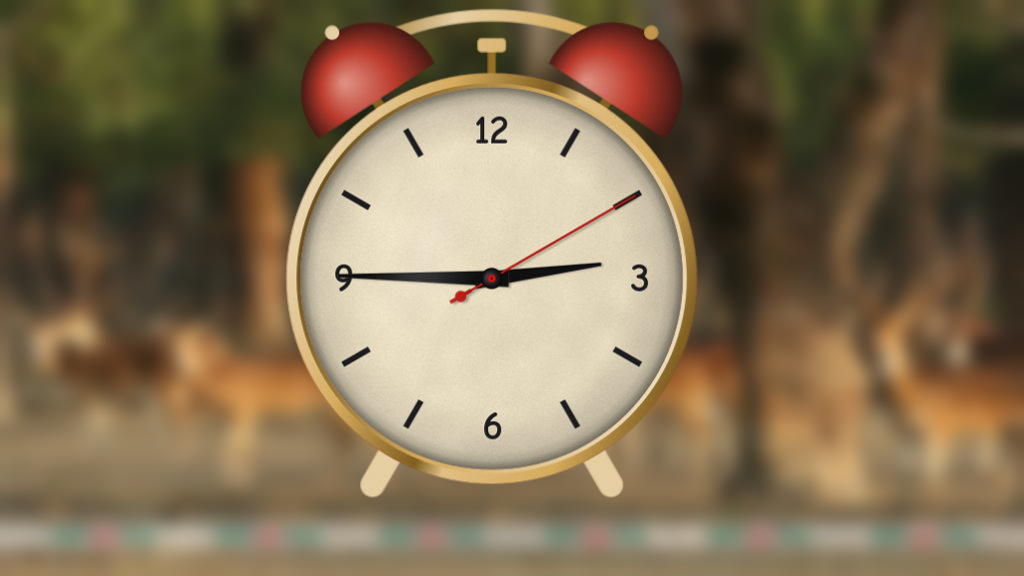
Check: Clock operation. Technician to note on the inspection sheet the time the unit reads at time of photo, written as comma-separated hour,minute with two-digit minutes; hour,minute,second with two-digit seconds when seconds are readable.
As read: 2,45,10
